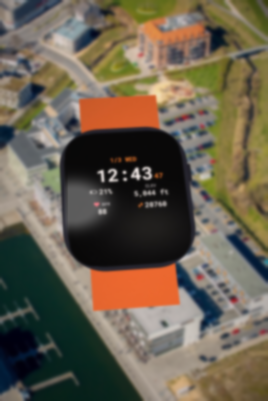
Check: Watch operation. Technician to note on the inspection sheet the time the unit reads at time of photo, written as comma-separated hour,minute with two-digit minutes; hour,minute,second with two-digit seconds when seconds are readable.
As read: 12,43
